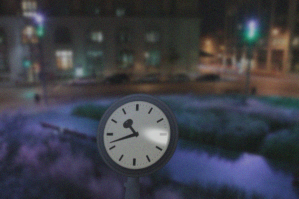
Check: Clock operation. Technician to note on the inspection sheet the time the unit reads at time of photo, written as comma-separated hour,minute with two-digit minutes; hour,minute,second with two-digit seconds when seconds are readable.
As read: 10,42
